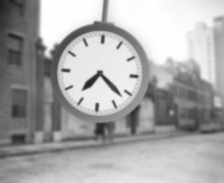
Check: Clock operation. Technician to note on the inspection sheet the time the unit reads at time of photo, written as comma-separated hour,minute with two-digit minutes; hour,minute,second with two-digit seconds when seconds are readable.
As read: 7,22
